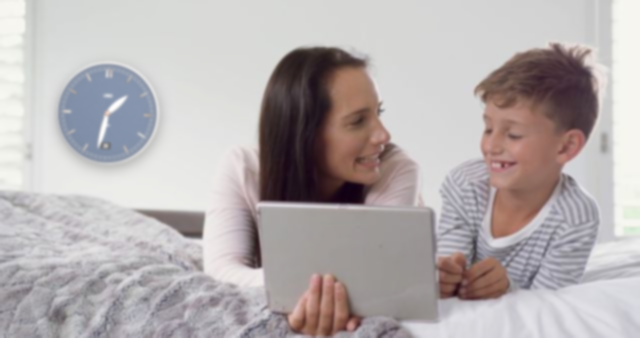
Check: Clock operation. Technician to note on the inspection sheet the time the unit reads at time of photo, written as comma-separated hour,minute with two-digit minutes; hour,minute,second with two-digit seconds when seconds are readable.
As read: 1,32
